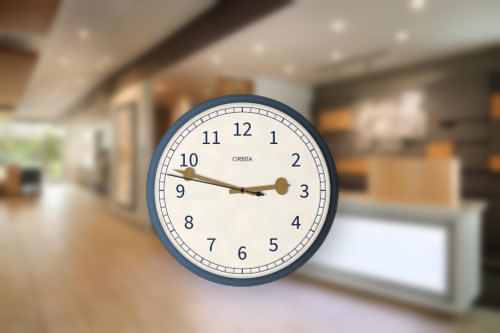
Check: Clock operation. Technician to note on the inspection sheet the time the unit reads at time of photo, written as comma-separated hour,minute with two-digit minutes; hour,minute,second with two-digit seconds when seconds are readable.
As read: 2,47,47
